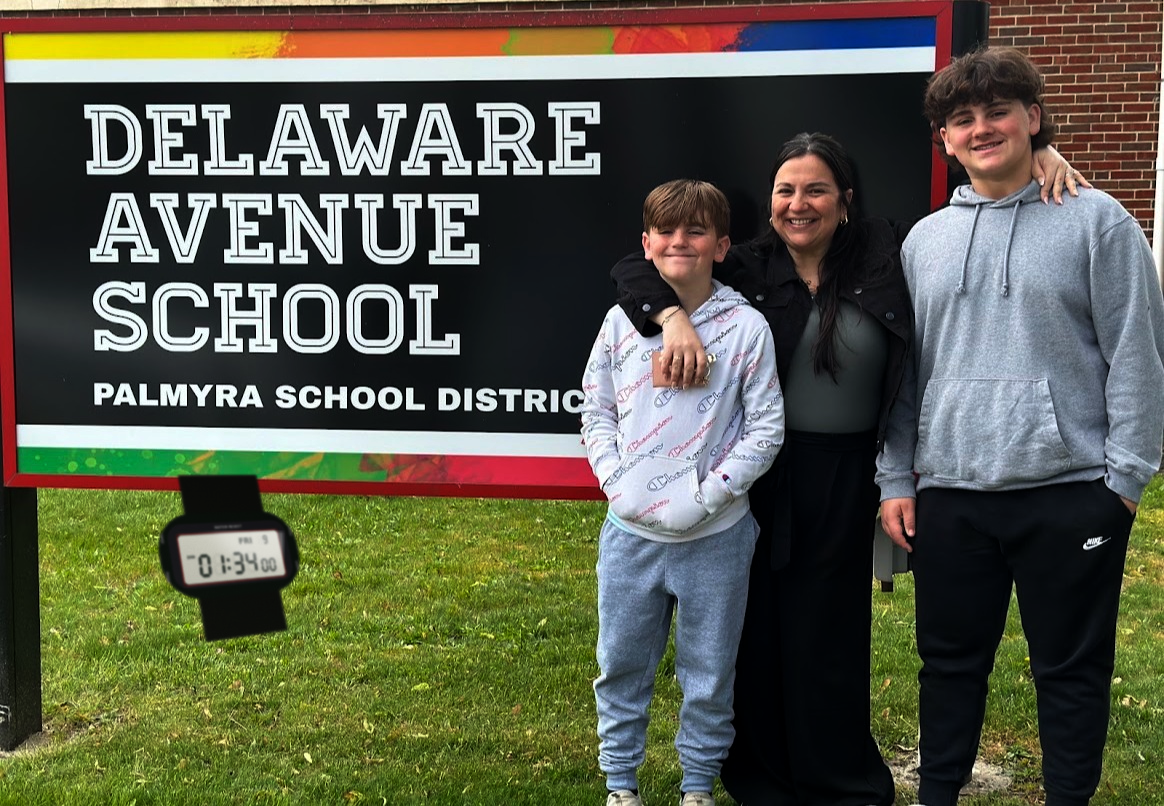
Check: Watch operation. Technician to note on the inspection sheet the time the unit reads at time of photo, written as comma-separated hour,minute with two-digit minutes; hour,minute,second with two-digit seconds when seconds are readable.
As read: 1,34,00
